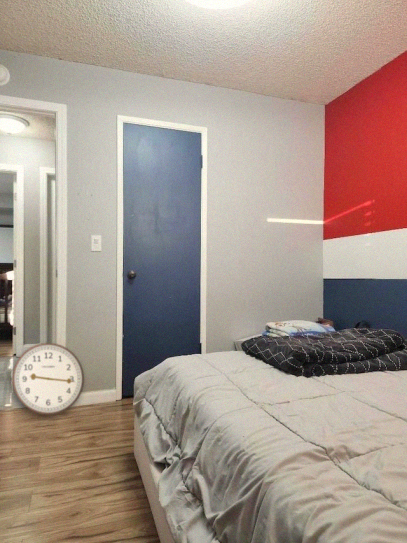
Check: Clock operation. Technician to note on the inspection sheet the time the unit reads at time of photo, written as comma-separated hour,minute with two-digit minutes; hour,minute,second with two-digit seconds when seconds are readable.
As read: 9,16
